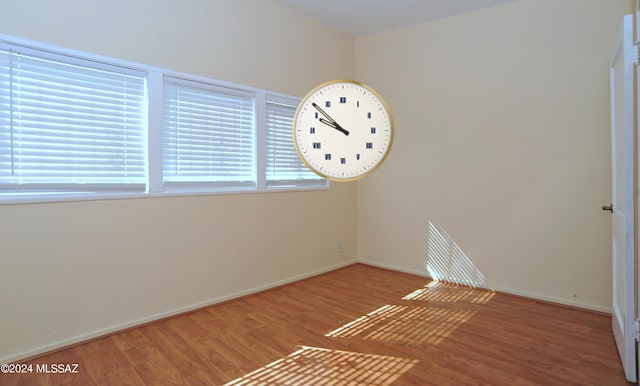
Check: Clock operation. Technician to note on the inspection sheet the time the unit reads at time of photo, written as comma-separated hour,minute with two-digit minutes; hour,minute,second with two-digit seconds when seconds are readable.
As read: 9,52
